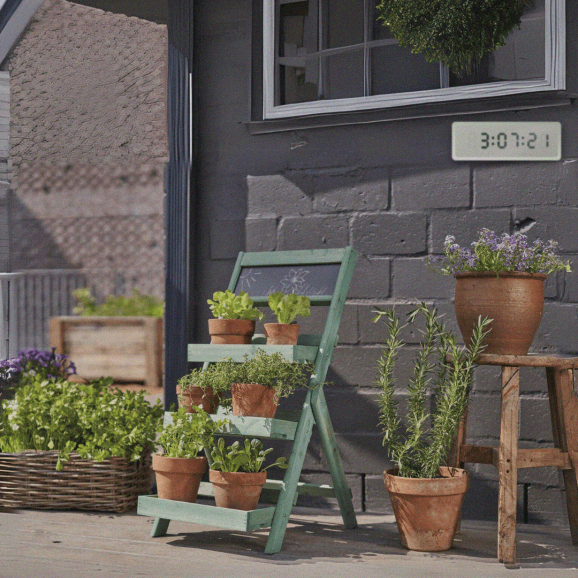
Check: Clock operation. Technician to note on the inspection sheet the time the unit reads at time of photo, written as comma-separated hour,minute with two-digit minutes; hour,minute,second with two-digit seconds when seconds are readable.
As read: 3,07,21
